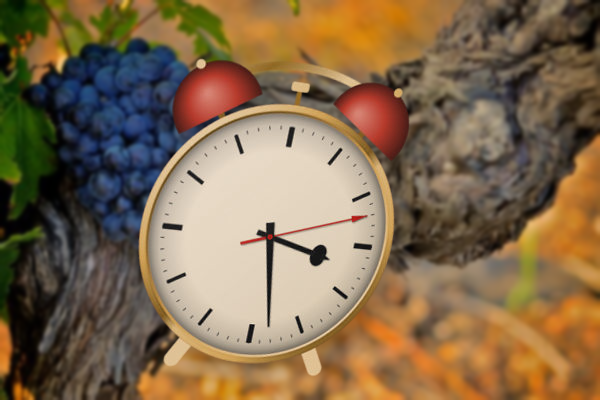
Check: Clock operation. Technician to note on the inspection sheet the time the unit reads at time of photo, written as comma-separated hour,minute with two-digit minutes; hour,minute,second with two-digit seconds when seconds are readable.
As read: 3,28,12
